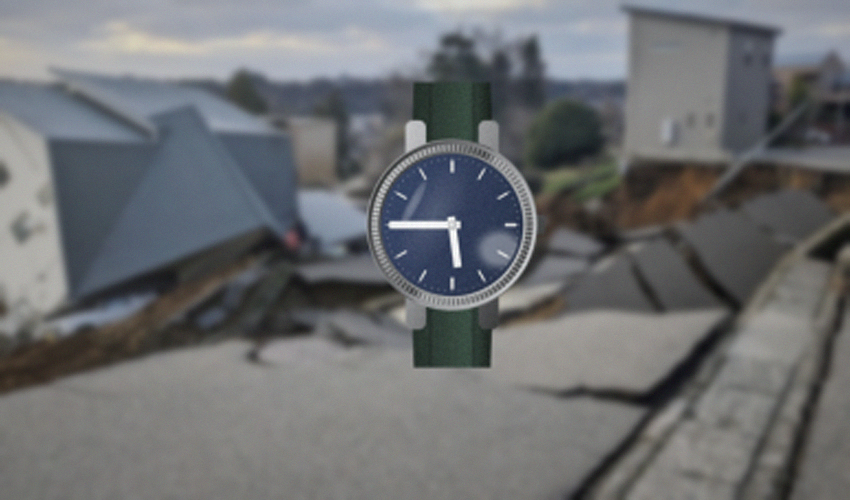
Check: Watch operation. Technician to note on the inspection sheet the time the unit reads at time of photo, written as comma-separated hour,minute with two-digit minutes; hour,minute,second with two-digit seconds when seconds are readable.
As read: 5,45
